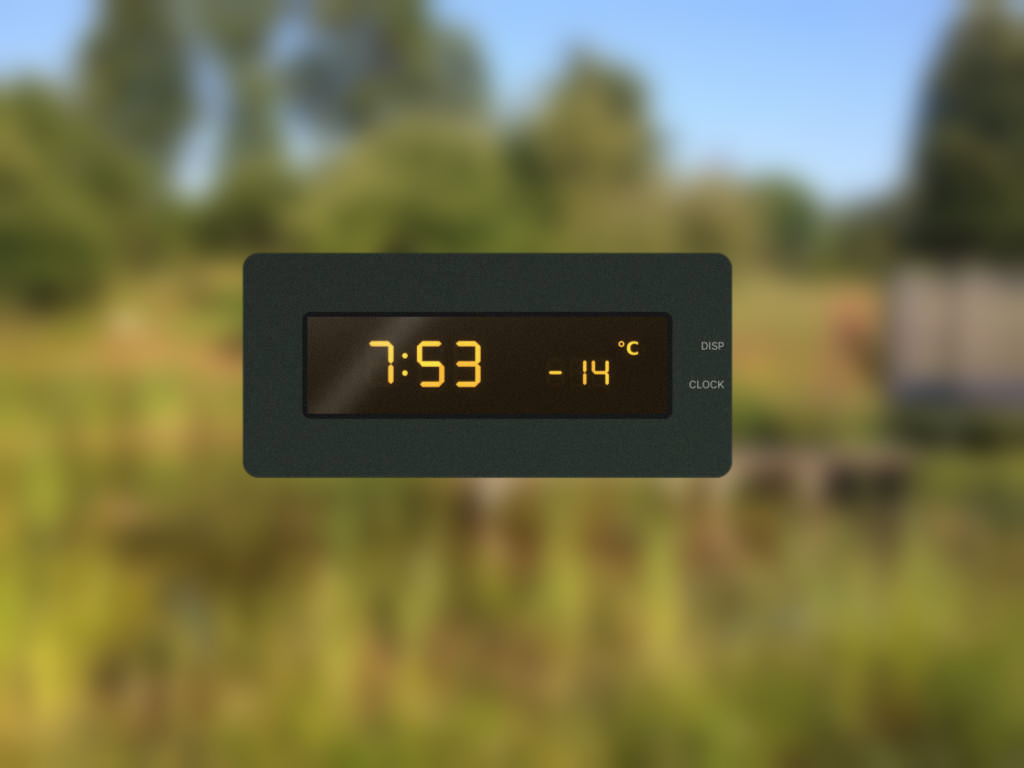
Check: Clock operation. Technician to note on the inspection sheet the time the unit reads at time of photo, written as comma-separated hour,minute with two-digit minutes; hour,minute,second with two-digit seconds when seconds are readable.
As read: 7,53
